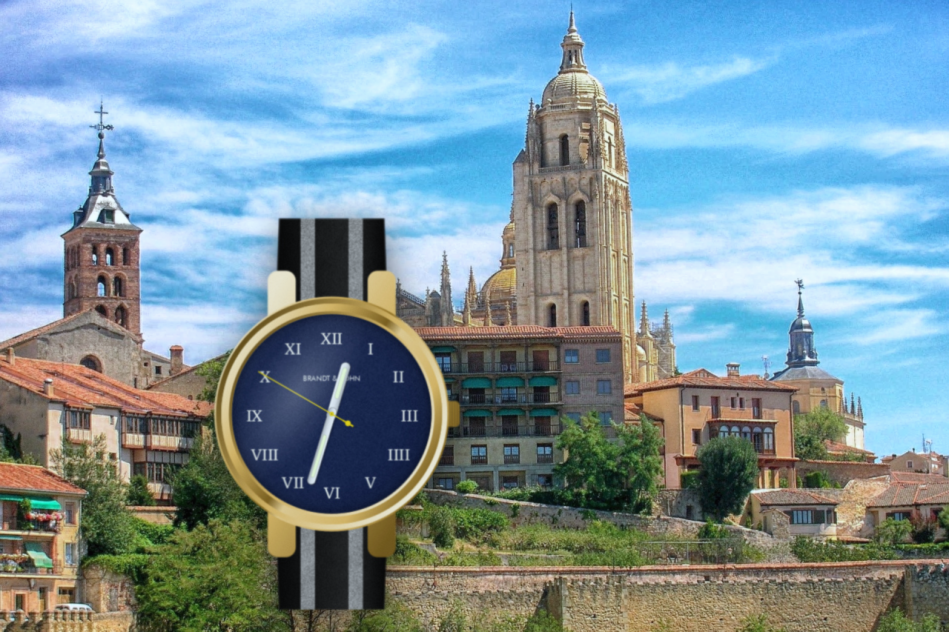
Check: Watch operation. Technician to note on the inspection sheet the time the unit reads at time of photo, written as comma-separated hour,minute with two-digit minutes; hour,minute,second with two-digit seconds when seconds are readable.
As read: 12,32,50
